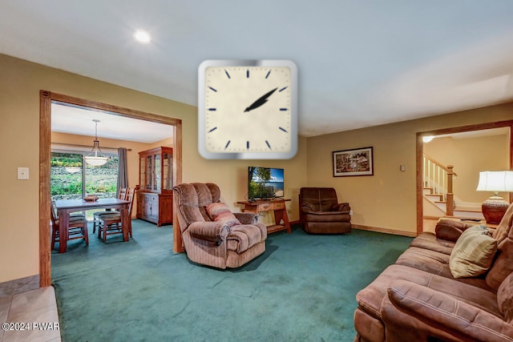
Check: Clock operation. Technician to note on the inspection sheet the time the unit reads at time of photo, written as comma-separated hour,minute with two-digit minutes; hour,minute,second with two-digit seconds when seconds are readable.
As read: 2,09
